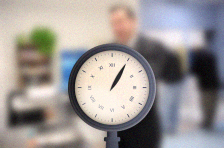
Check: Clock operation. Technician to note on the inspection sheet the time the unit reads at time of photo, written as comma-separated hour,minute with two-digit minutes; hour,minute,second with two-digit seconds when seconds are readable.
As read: 1,05
